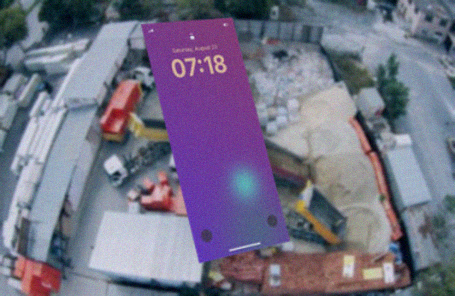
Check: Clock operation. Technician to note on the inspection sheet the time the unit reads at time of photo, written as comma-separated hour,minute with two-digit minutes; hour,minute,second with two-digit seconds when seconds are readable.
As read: 7,18
